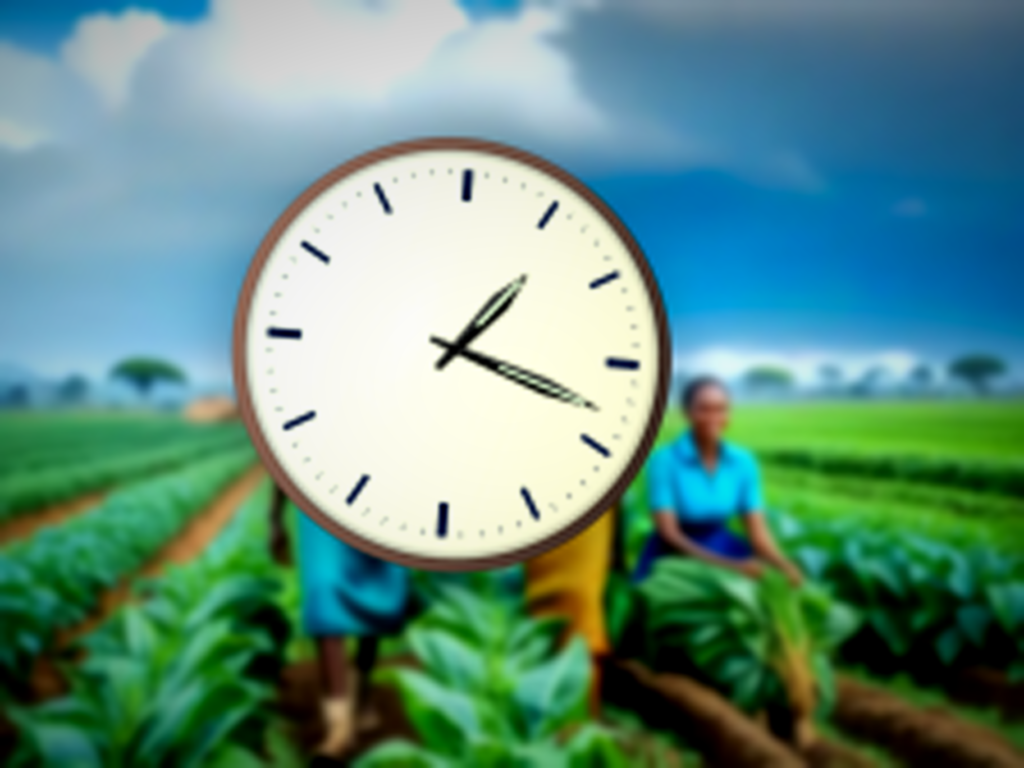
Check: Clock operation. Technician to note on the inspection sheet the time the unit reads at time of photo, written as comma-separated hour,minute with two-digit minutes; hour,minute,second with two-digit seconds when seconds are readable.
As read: 1,18
